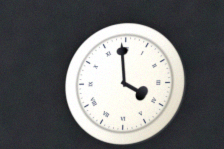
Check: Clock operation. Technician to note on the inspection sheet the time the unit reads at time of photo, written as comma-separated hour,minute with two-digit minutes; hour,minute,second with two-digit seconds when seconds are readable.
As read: 3,59
